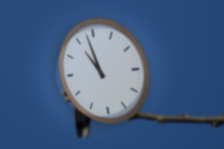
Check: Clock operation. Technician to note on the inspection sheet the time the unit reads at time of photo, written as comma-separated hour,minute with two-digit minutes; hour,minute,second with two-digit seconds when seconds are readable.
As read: 10,58
